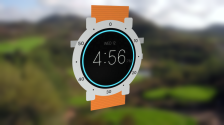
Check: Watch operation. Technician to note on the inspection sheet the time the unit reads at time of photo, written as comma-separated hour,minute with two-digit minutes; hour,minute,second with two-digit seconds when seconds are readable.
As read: 4,56
